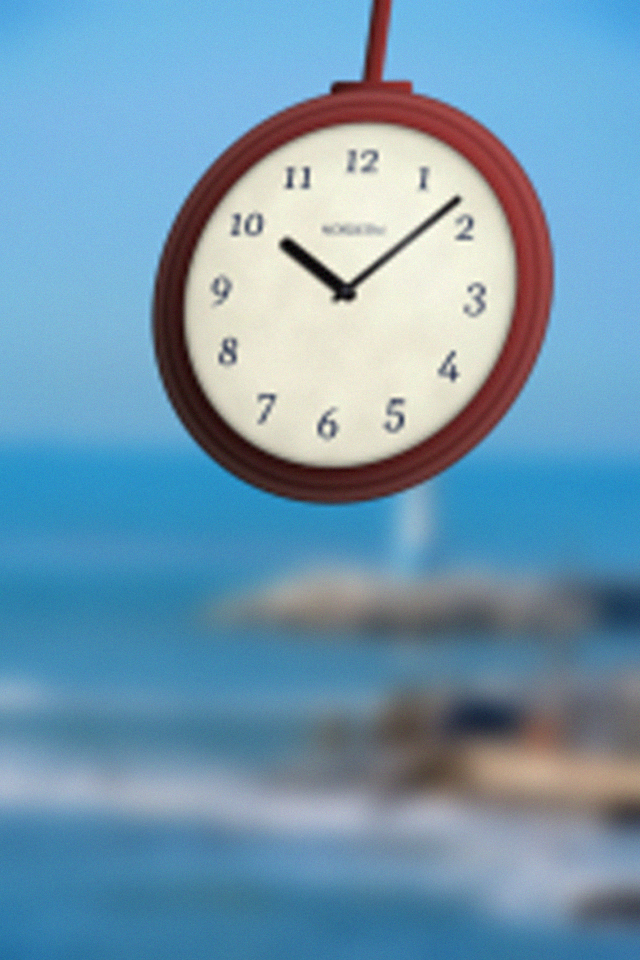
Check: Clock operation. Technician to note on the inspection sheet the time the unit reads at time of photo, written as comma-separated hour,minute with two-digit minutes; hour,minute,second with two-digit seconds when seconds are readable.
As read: 10,08
